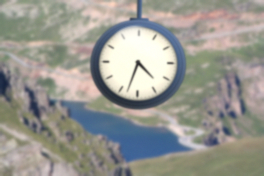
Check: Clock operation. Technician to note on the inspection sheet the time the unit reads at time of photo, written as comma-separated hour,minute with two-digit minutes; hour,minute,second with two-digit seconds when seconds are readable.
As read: 4,33
